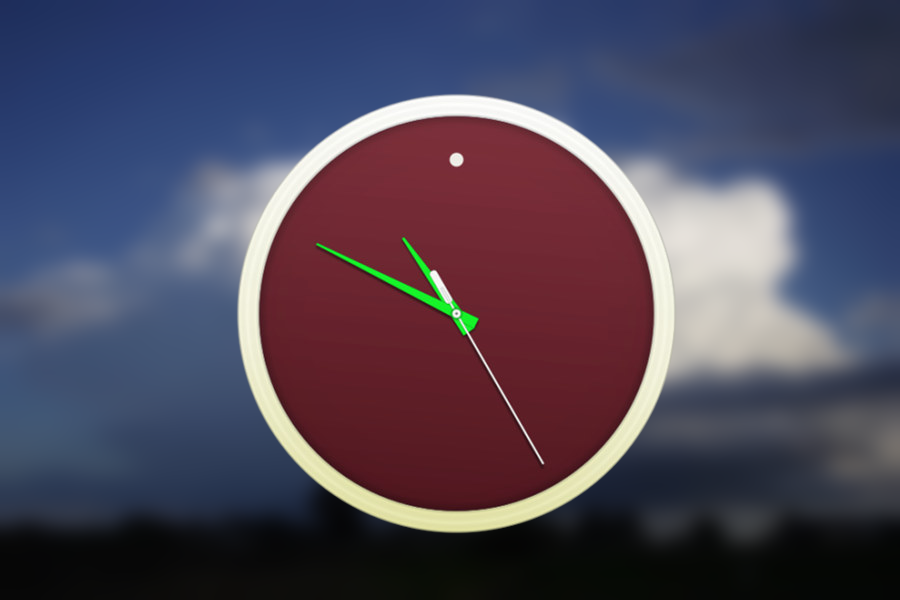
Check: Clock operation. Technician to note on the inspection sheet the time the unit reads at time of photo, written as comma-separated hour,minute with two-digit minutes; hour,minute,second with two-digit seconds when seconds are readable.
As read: 10,49,25
